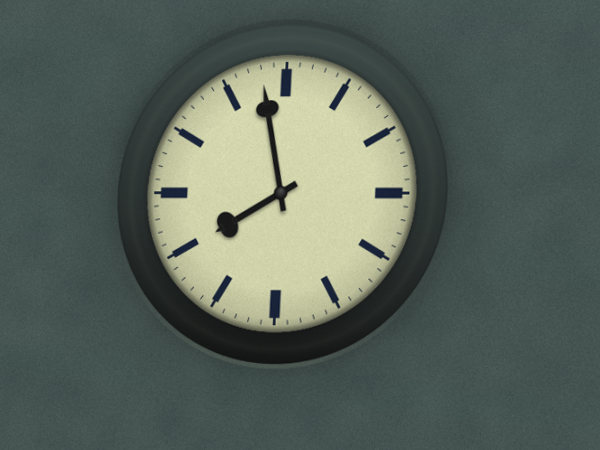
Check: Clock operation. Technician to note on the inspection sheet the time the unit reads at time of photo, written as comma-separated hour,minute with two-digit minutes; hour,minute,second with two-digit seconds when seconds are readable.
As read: 7,58
